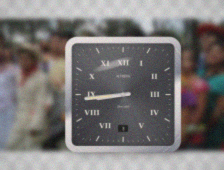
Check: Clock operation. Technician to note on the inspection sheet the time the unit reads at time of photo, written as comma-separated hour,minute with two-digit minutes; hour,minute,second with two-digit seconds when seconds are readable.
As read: 8,44
